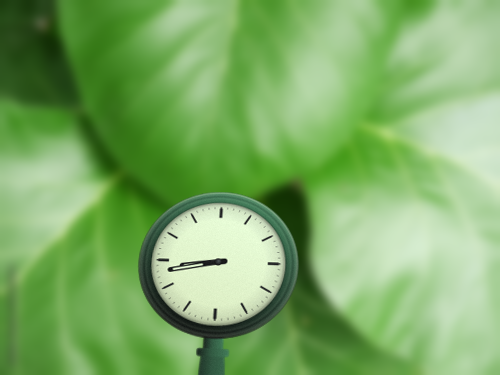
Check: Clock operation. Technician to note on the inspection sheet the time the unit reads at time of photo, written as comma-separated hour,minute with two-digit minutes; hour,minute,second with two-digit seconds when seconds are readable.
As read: 8,43
